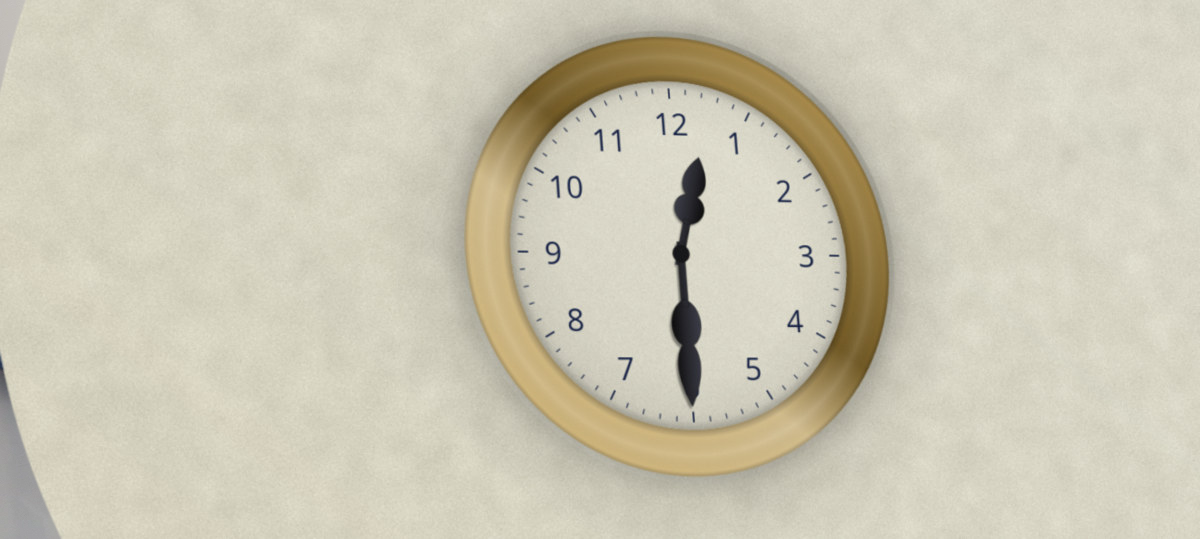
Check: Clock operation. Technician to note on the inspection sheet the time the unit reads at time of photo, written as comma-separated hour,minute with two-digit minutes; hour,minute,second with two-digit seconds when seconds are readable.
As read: 12,30
